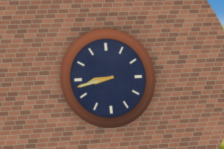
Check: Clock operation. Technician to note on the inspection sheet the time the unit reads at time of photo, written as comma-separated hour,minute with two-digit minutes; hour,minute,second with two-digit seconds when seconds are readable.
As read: 8,43
